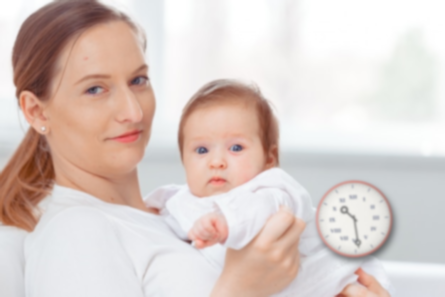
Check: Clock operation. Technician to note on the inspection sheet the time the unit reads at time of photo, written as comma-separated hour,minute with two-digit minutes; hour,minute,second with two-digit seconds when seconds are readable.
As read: 10,29
